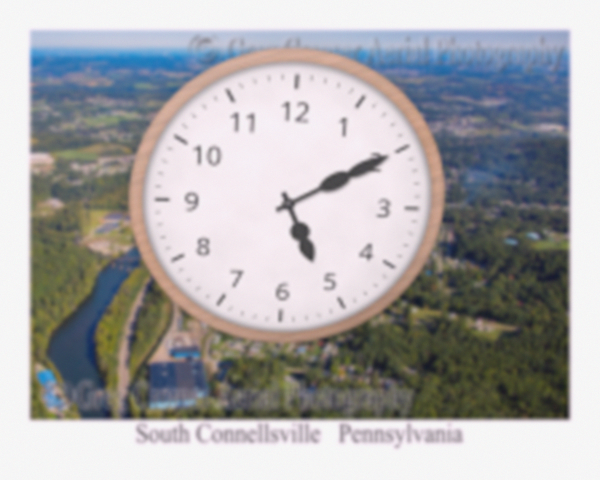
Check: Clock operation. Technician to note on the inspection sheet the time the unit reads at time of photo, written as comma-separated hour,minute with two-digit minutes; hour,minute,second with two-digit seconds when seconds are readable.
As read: 5,10
